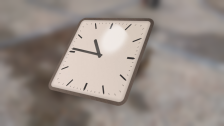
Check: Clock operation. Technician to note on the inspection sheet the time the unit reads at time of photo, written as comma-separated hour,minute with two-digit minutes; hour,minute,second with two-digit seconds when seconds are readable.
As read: 10,46
